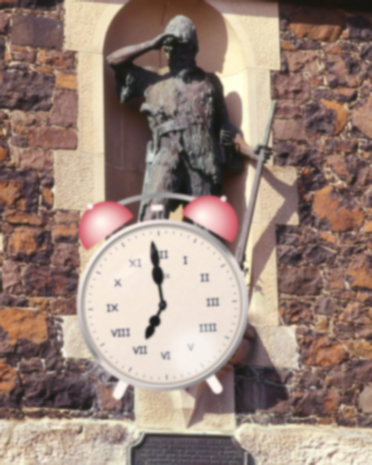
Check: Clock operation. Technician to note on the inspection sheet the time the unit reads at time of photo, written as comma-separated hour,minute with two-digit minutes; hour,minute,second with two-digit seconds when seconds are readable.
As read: 6,59
